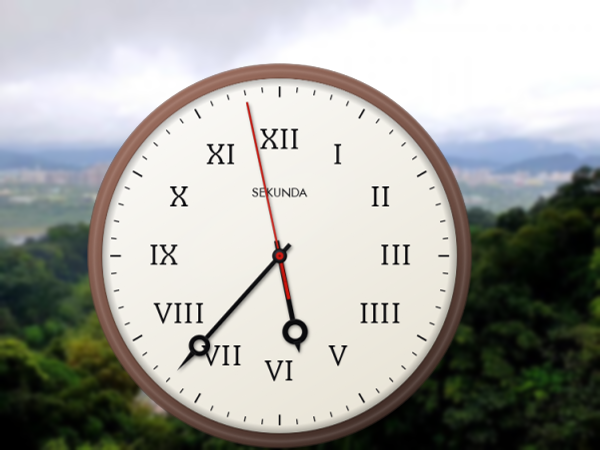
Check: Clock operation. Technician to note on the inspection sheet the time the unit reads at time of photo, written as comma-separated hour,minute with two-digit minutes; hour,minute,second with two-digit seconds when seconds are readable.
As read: 5,36,58
